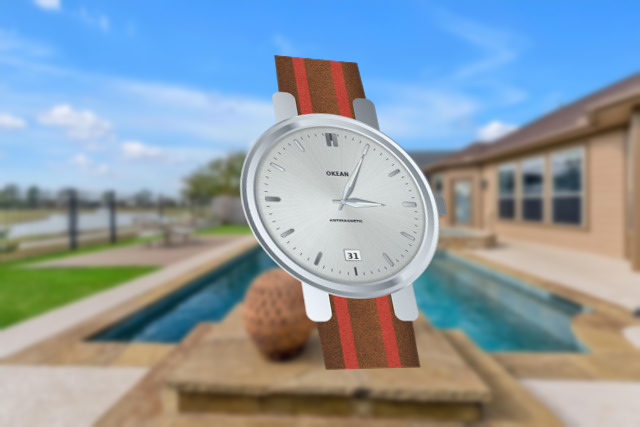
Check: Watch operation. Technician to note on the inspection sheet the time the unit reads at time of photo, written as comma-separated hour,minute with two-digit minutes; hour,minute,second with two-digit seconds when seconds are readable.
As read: 3,05
